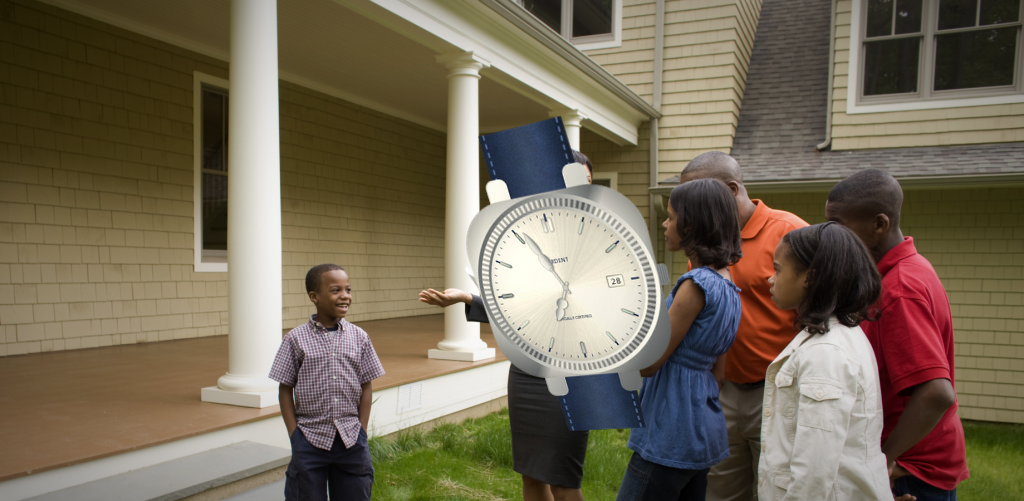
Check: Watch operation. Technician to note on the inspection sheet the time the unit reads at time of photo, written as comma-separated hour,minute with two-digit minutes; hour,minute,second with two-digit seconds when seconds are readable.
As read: 6,56
